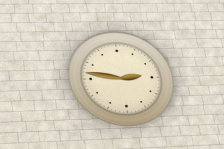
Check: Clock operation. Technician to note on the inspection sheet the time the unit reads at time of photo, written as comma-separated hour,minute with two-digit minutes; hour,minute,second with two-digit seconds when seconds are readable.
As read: 2,47
